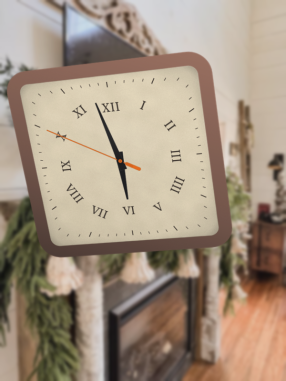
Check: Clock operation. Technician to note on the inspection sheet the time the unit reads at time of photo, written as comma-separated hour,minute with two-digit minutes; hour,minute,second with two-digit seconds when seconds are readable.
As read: 5,57,50
